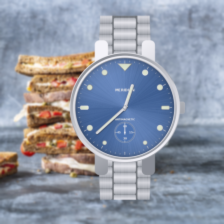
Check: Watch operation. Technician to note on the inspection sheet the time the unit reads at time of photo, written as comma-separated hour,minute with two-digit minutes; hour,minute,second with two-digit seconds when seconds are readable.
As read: 12,38
